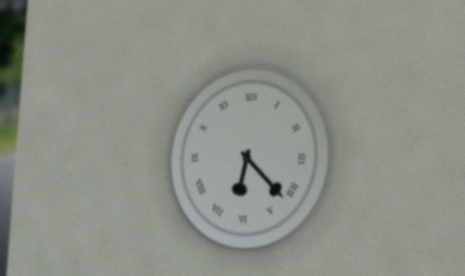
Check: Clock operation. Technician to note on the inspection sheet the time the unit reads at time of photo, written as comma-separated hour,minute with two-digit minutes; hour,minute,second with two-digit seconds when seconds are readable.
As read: 6,22
